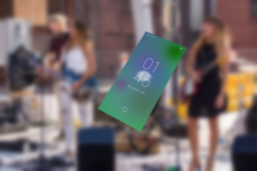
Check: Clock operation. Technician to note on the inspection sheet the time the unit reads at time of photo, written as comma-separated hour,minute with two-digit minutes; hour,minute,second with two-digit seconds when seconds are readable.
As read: 1,45
